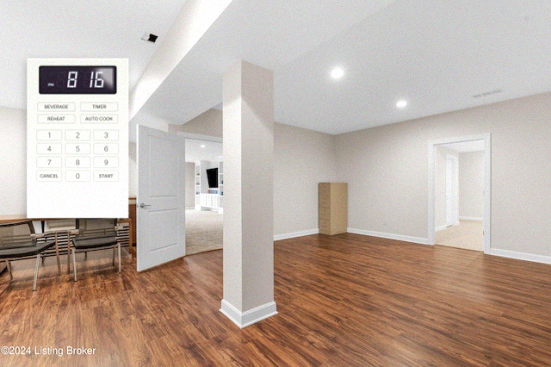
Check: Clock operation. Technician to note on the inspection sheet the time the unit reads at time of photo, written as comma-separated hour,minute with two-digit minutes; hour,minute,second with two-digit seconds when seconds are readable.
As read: 8,16
